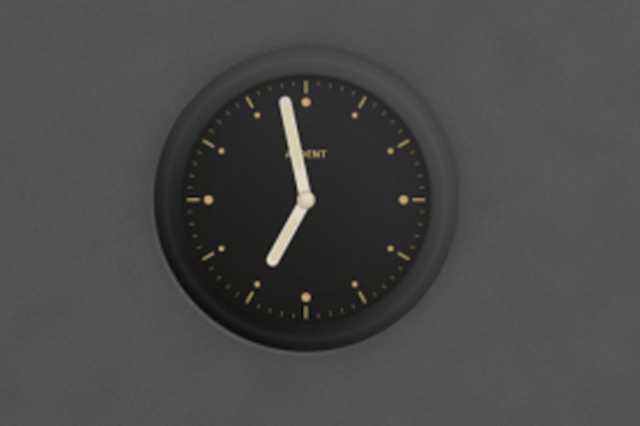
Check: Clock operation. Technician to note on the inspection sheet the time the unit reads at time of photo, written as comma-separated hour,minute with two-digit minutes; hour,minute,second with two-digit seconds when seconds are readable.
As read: 6,58
